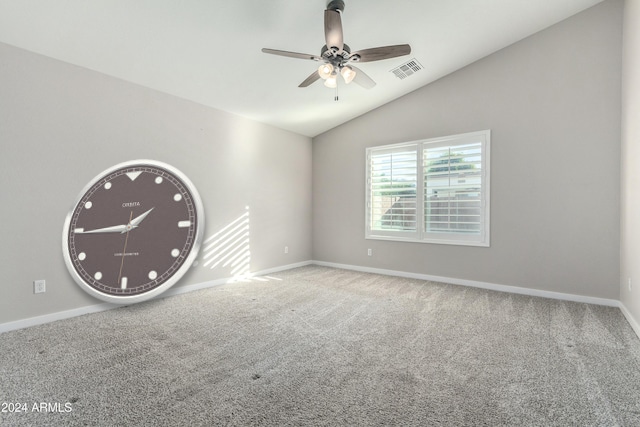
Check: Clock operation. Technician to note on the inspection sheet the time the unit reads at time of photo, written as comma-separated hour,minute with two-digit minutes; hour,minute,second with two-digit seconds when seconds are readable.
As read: 1,44,31
